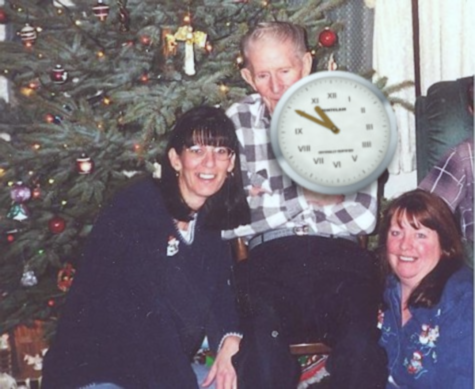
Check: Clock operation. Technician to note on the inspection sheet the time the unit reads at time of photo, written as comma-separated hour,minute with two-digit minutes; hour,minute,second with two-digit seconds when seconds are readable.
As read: 10,50
